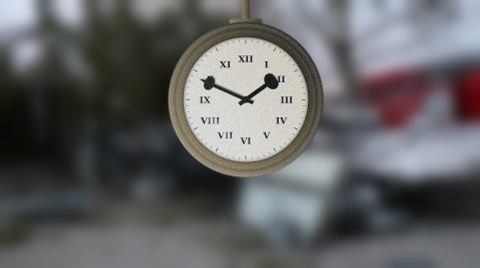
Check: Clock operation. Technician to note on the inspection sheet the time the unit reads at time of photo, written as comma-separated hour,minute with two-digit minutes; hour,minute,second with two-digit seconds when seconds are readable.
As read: 1,49
